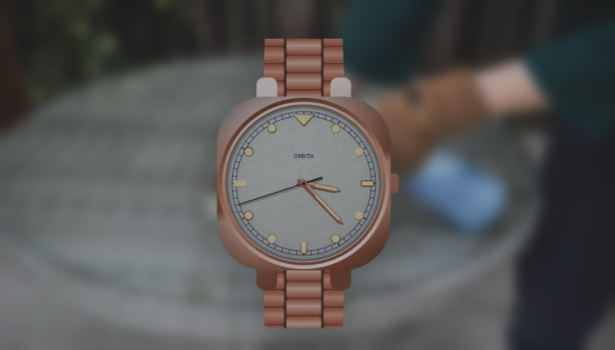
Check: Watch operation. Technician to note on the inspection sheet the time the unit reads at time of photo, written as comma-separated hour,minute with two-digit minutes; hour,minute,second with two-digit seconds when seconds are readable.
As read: 3,22,42
